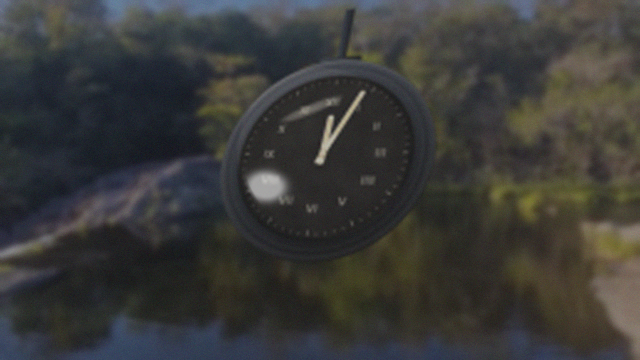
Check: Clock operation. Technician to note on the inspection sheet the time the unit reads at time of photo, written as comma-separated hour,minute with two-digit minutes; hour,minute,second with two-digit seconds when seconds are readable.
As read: 12,04
